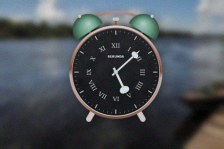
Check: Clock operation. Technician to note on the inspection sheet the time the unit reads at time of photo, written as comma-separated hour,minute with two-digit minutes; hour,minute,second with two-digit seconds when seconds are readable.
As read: 5,08
